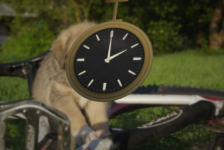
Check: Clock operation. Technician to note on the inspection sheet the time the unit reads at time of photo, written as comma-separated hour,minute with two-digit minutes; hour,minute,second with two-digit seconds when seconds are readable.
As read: 2,00
